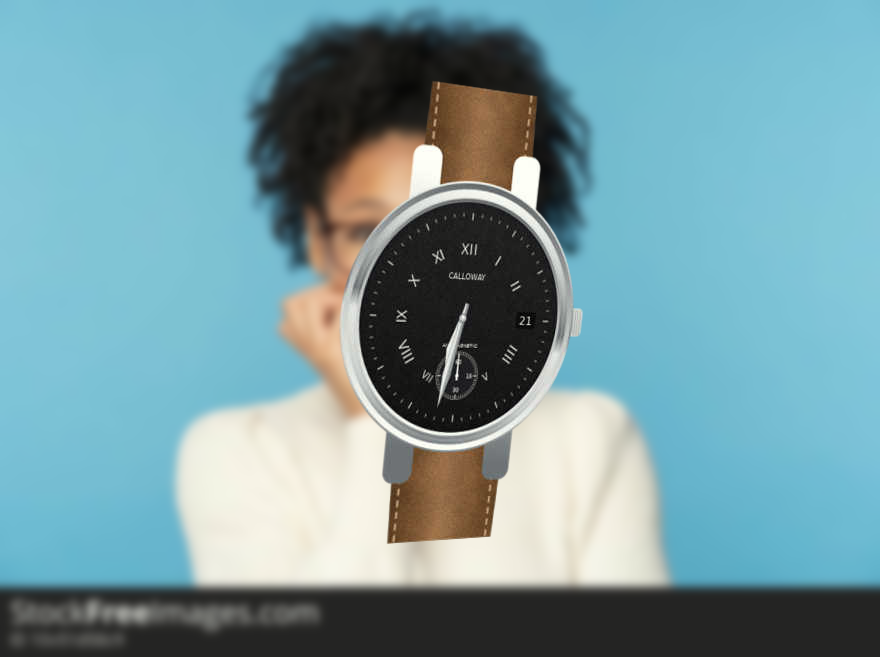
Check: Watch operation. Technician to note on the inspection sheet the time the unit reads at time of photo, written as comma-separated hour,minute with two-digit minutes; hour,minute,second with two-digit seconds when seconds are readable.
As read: 6,32
